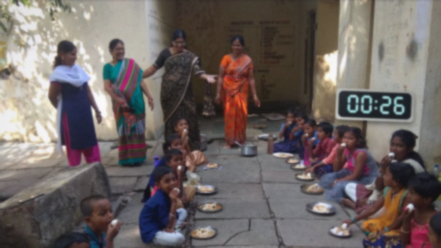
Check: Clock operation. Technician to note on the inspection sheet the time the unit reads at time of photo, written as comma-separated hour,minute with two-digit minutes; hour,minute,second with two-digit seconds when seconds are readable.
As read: 0,26
